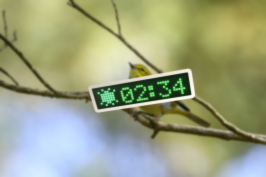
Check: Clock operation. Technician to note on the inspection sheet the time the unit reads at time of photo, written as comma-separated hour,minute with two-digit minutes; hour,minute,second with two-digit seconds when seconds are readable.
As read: 2,34
